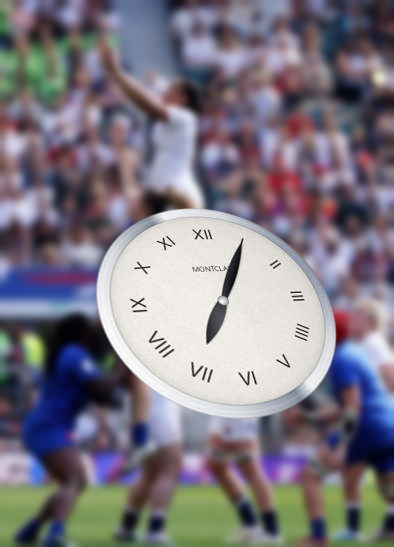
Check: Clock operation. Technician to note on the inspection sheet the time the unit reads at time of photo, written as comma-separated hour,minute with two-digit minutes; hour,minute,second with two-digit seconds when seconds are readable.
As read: 7,05
